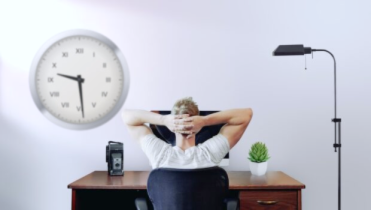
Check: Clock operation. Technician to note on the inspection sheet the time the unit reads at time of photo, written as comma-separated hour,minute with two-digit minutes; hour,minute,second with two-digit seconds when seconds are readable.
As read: 9,29
